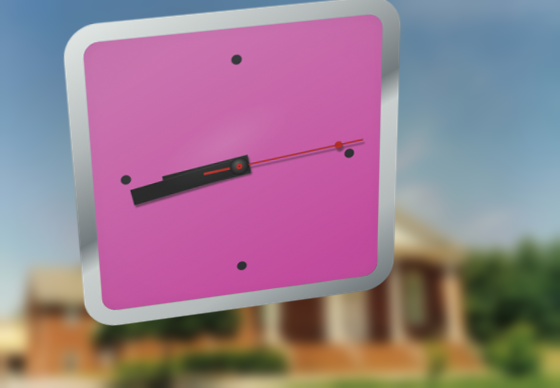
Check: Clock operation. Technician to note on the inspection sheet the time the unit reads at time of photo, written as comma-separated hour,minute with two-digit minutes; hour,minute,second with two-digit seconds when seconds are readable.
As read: 8,43,14
